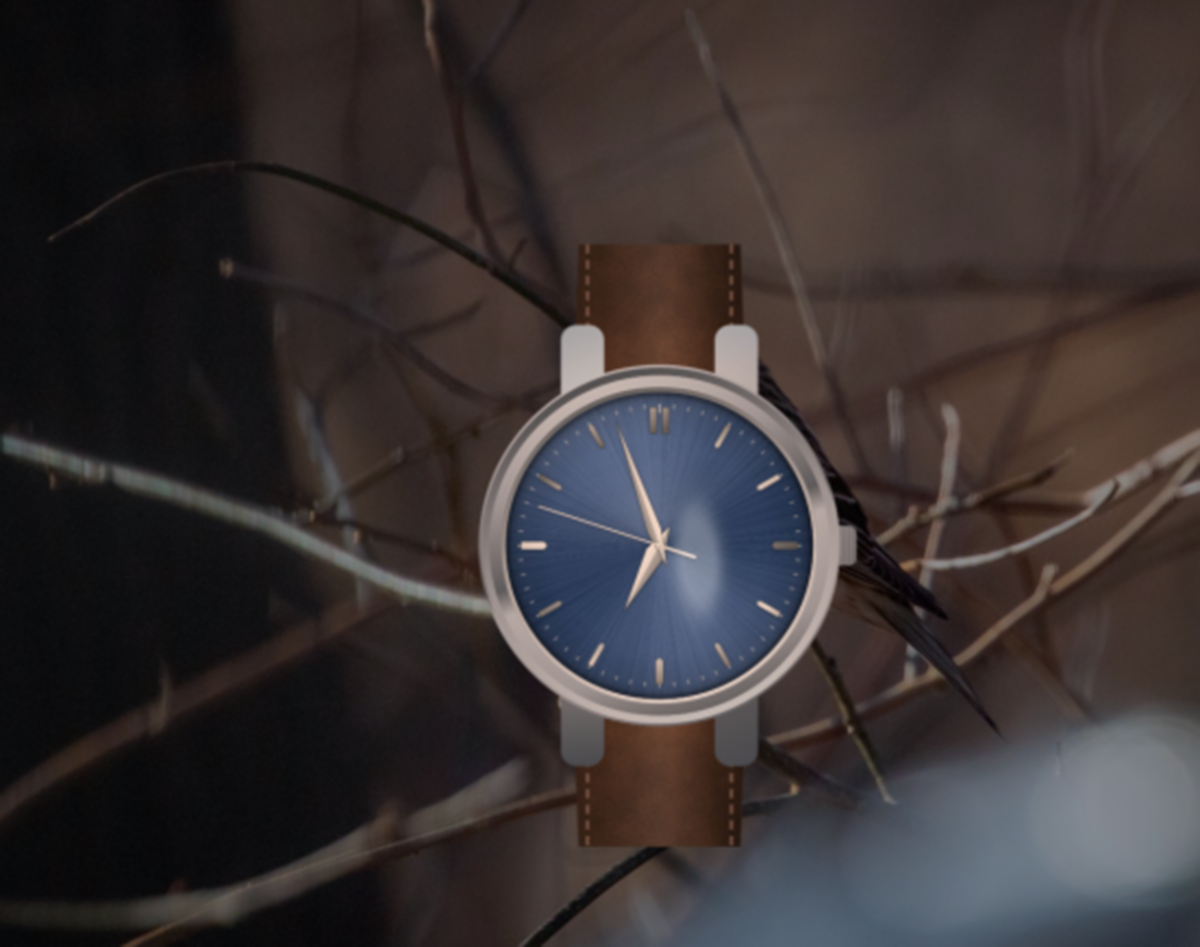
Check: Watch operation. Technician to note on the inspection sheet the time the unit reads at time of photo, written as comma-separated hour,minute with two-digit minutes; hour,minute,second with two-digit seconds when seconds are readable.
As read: 6,56,48
